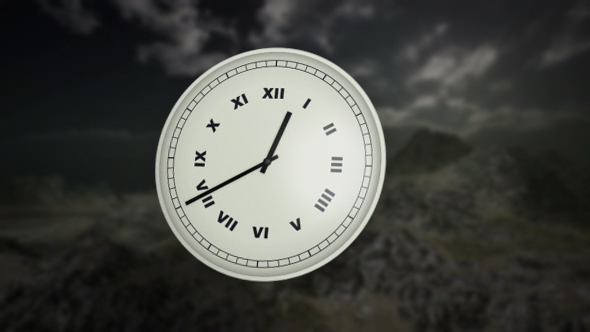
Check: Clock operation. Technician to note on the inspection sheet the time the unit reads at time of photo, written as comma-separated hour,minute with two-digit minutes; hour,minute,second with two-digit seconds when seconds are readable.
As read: 12,40
